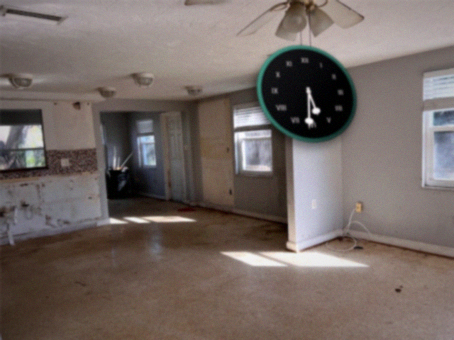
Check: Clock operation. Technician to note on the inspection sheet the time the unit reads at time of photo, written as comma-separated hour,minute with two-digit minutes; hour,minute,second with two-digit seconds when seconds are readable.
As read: 5,31
